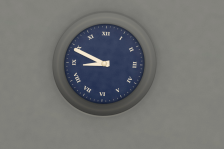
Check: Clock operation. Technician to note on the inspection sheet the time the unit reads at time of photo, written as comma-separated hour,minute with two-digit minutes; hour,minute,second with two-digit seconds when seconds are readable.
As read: 8,49
